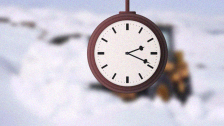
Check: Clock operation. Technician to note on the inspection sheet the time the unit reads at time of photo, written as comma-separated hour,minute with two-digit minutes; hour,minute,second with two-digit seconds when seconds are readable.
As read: 2,19
